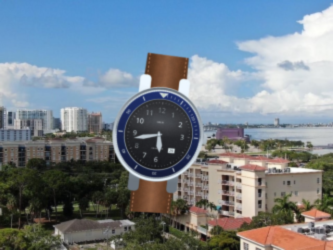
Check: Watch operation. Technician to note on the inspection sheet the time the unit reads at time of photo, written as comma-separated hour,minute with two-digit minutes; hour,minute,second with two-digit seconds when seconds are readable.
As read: 5,43
